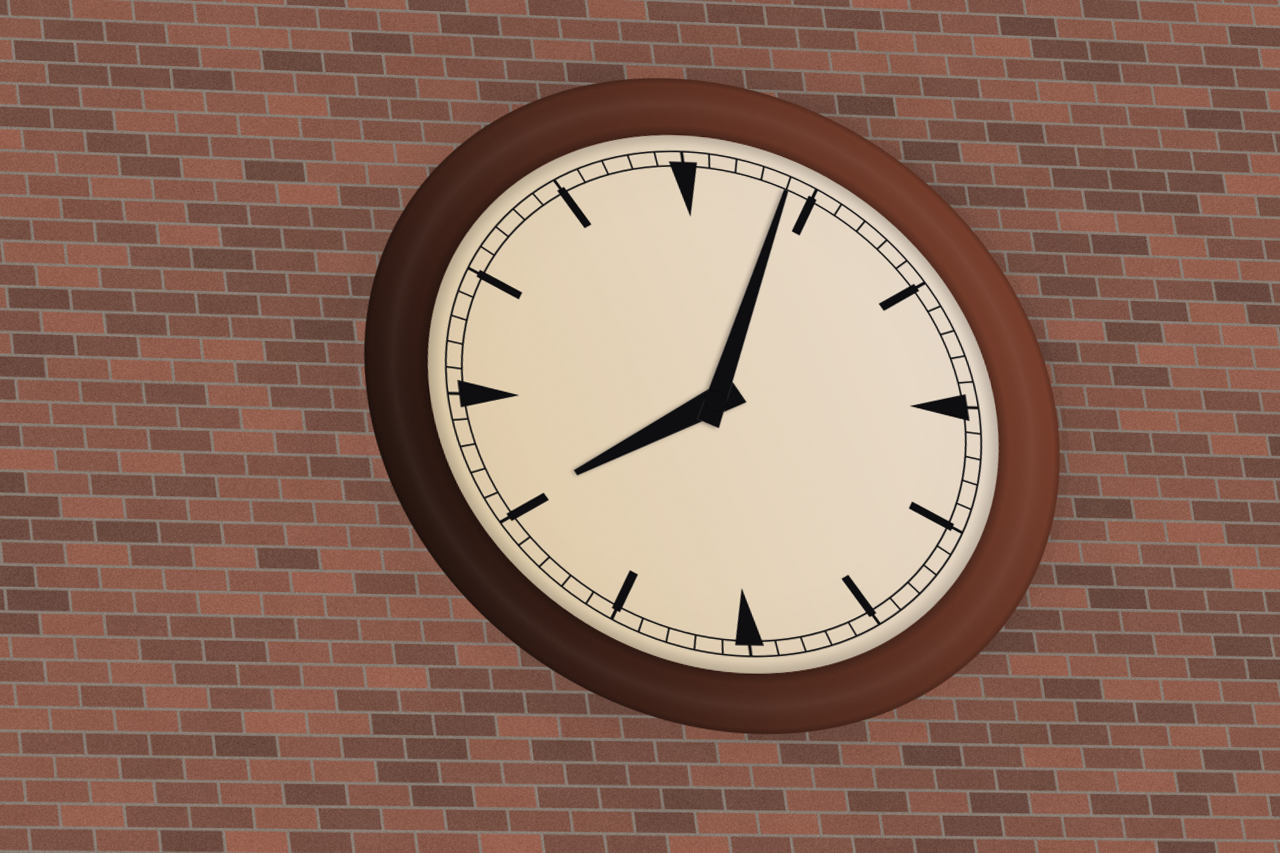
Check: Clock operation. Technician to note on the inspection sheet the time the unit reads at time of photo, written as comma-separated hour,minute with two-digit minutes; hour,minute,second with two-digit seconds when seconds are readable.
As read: 8,04
